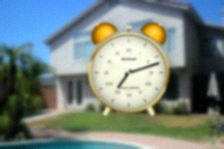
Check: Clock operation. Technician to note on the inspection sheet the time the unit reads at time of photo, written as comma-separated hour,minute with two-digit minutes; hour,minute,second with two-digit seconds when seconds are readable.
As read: 7,12
